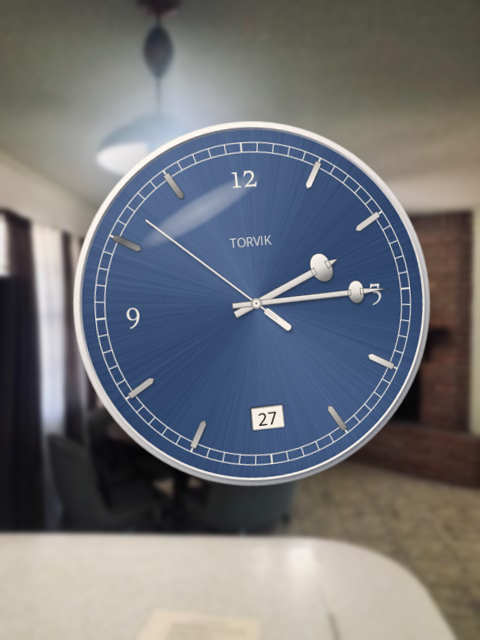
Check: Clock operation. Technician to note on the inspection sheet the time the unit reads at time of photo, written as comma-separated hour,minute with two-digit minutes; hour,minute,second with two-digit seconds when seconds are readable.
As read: 2,14,52
